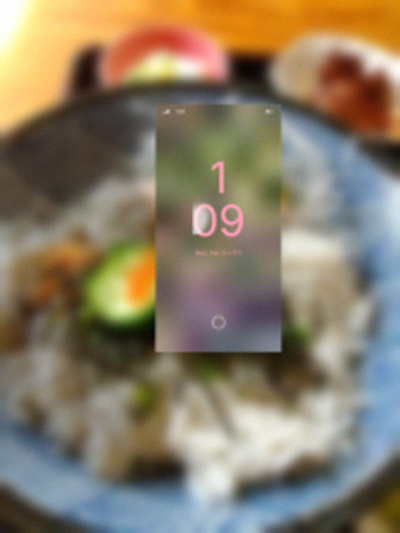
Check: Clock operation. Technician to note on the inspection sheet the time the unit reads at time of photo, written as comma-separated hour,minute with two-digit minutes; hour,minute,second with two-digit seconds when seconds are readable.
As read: 1,09
